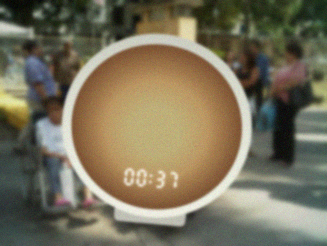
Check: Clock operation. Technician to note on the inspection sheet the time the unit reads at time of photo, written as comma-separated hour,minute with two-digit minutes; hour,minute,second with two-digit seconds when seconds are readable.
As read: 0,37
